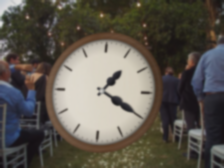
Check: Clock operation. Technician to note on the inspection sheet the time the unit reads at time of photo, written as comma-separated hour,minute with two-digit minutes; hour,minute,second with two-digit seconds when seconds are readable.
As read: 1,20
